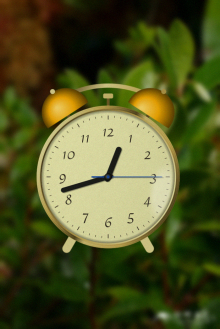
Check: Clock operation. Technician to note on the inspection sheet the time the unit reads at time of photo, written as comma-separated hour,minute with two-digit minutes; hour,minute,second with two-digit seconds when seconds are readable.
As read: 12,42,15
